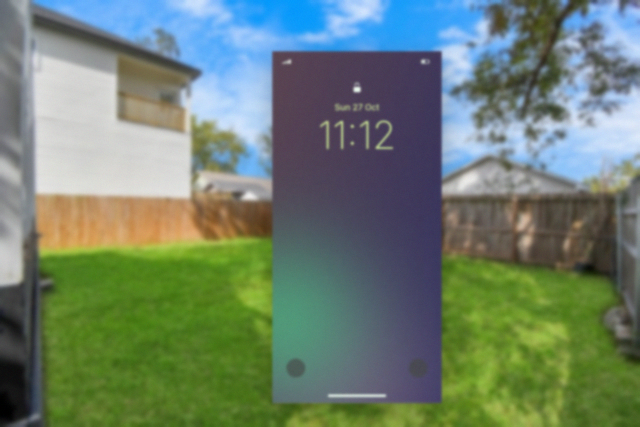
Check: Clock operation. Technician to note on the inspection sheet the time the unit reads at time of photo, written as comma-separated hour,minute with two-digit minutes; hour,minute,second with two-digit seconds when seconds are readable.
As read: 11,12
